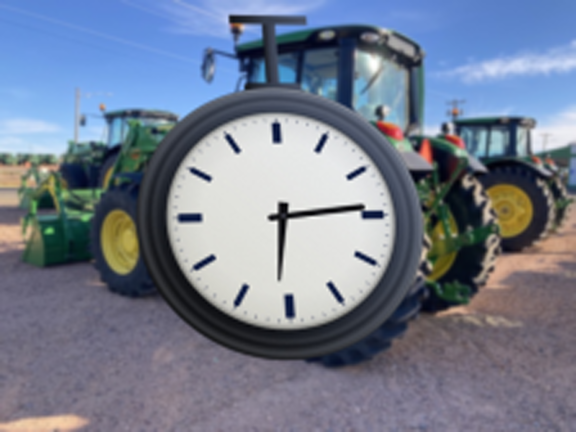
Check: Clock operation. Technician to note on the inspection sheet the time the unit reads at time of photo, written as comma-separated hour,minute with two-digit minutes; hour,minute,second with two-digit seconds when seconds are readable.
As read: 6,14
